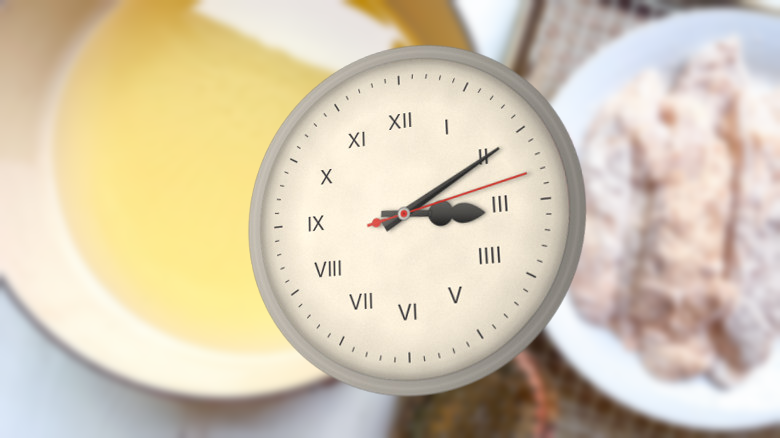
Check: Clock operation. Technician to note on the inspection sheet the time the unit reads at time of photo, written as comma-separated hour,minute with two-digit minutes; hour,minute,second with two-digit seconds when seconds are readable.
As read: 3,10,13
